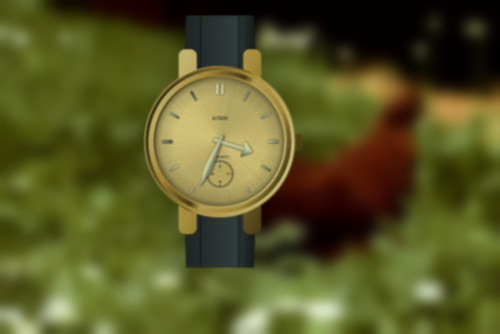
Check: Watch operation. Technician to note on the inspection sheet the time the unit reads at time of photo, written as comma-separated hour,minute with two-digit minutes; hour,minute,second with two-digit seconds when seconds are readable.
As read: 3,34
